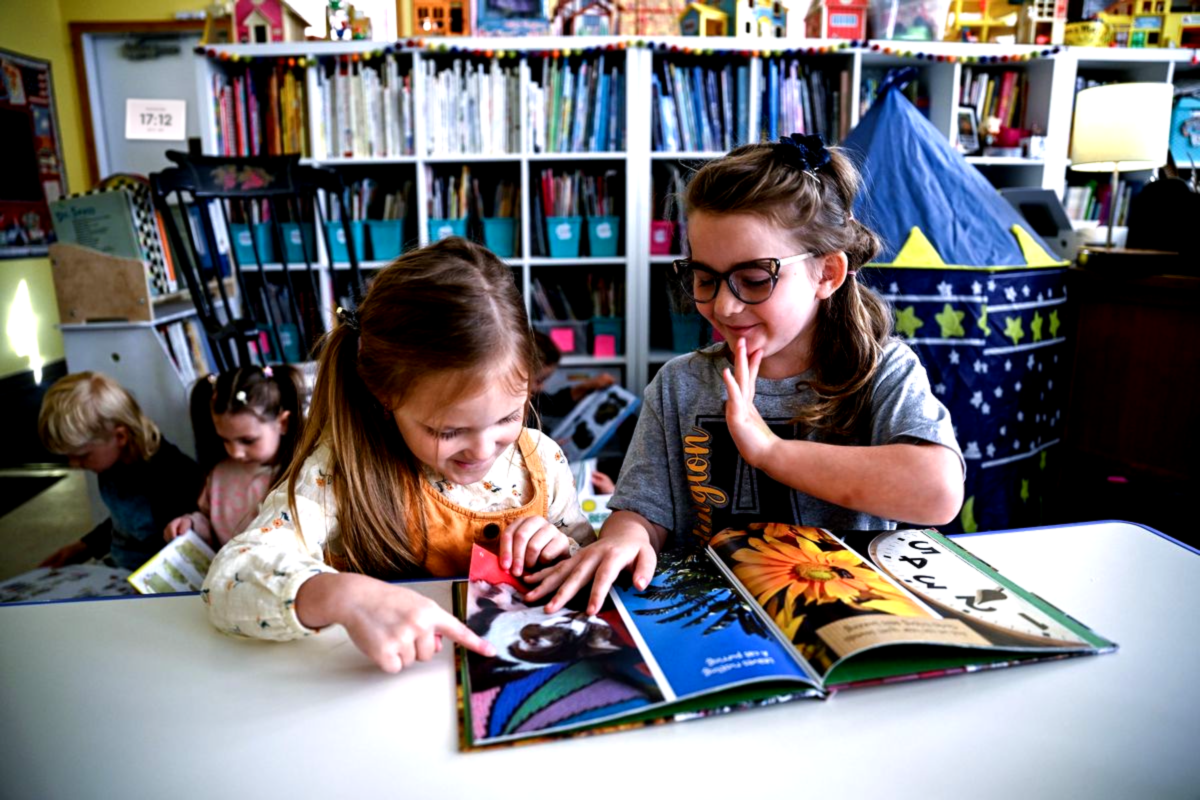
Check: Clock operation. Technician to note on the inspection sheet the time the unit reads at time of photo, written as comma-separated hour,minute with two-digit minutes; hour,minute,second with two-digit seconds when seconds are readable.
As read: 17,12
